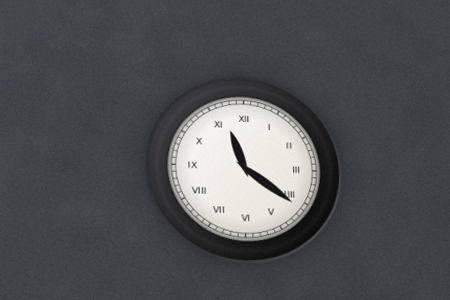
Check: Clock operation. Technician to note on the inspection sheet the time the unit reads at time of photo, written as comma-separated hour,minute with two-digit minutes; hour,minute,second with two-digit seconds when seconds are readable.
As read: 11,21
